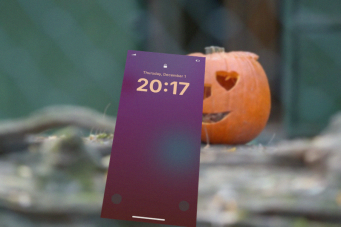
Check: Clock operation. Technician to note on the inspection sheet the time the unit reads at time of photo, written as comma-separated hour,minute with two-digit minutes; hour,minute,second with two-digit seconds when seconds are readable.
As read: 20,17
